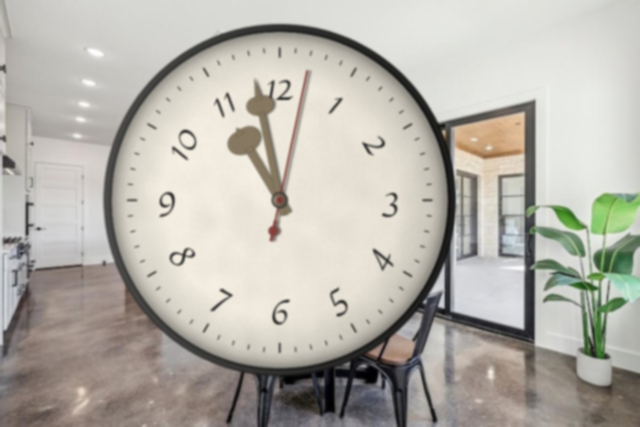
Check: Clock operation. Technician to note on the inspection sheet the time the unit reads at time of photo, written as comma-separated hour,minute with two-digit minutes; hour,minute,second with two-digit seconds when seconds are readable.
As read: 10,58,02
